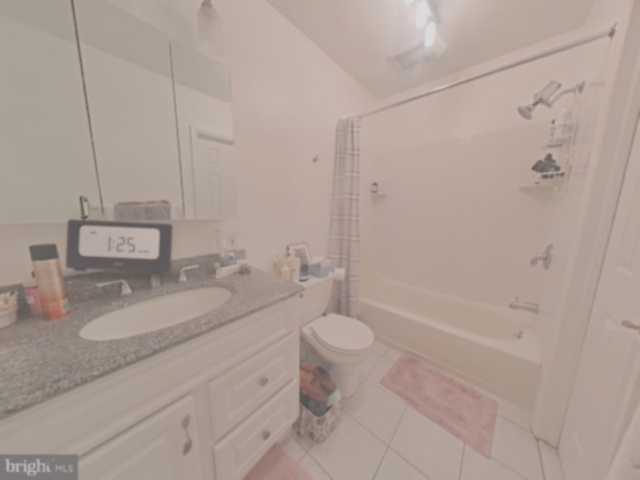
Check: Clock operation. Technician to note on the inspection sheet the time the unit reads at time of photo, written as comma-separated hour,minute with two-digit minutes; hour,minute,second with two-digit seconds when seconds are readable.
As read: 1,25
